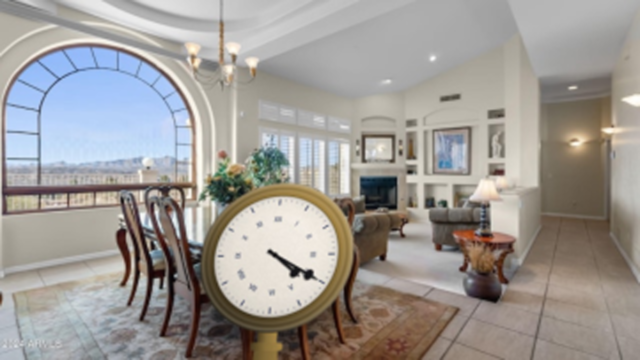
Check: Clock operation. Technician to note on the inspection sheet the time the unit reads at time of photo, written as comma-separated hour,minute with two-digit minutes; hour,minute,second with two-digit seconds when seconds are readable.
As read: 4,20
